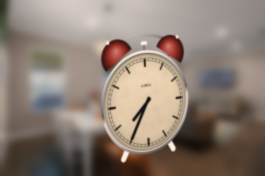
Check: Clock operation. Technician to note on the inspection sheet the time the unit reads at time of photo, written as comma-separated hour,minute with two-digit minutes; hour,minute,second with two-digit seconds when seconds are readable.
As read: 7,35
